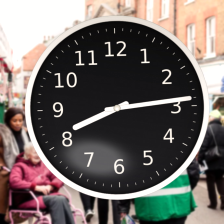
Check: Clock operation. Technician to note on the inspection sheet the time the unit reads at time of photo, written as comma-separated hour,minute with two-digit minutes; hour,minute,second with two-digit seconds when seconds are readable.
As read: 8,14
